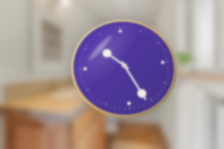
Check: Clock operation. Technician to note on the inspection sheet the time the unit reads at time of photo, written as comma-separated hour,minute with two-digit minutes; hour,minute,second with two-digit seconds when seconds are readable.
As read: 10,26
